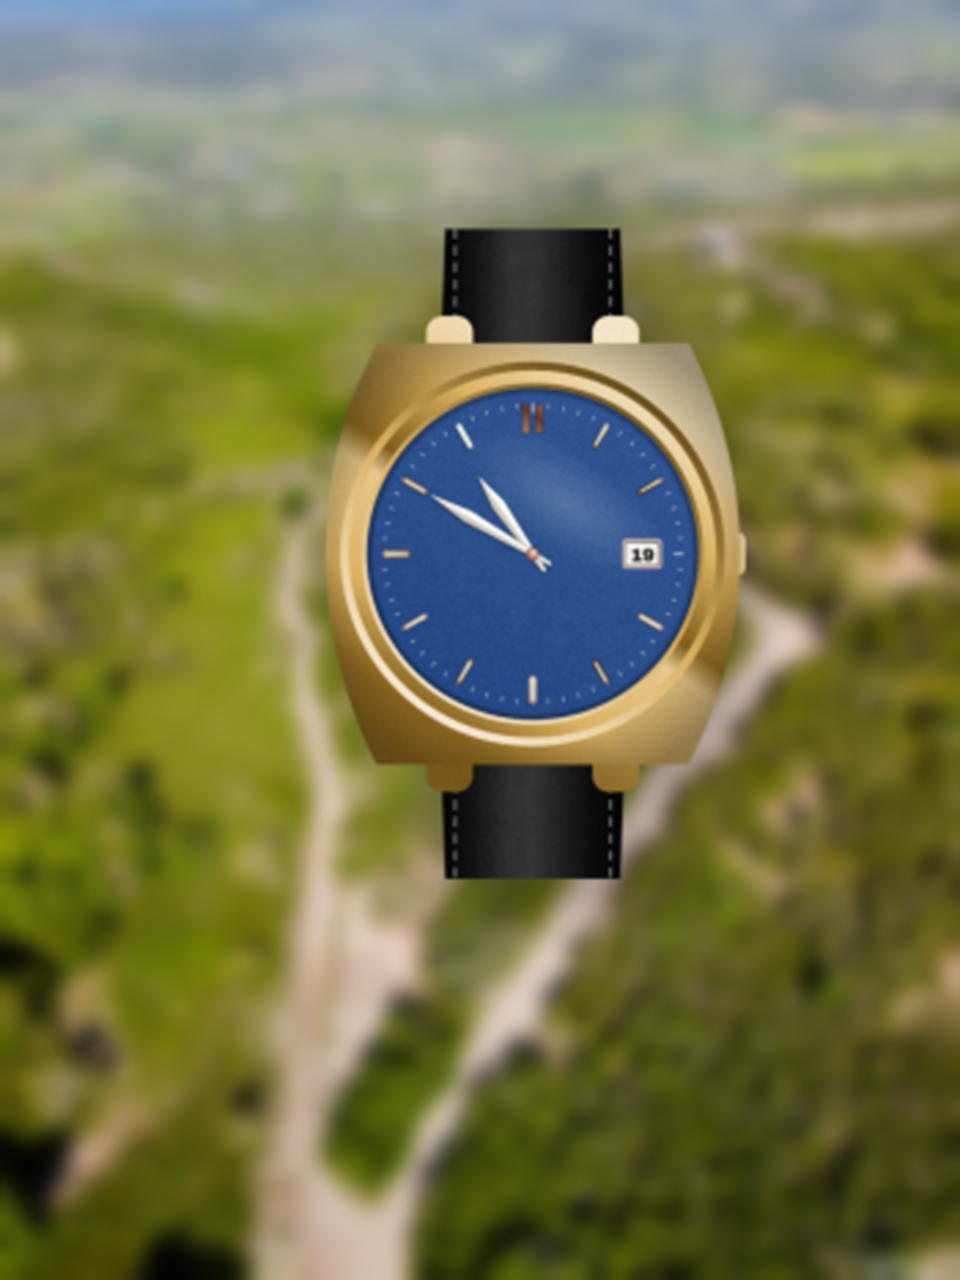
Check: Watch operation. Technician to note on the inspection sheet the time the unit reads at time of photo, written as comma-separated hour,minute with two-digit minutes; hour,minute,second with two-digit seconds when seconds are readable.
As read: 10,50
